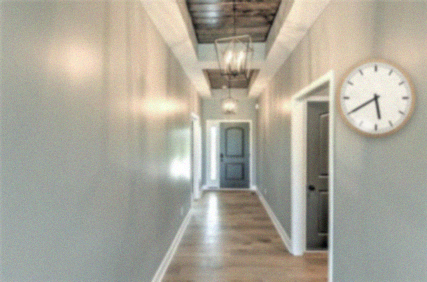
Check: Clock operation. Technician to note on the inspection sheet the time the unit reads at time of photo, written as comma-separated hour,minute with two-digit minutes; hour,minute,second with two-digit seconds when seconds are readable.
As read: 5,40
